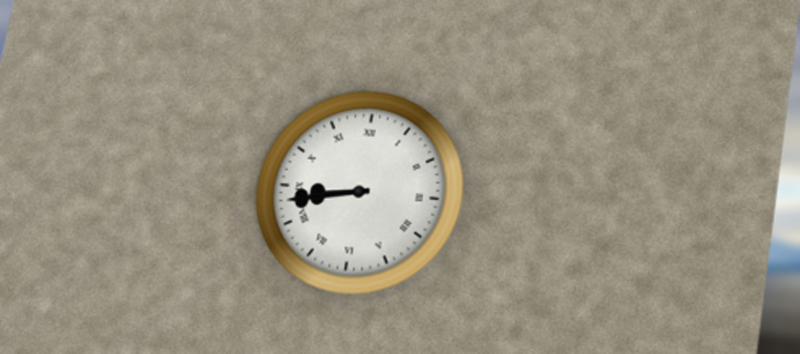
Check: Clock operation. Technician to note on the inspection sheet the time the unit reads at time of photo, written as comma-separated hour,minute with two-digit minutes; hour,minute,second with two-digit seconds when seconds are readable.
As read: 8,43
